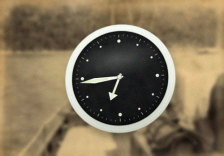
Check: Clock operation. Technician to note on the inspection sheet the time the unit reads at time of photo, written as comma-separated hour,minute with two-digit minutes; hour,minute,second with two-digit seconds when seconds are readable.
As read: 6,44
